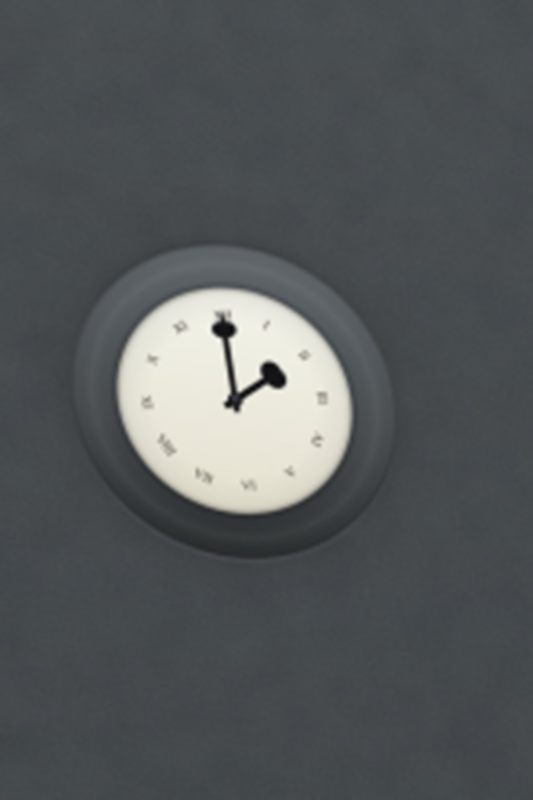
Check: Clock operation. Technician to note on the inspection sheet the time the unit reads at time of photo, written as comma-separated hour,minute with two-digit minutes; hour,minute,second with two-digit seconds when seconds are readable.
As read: 2,00
